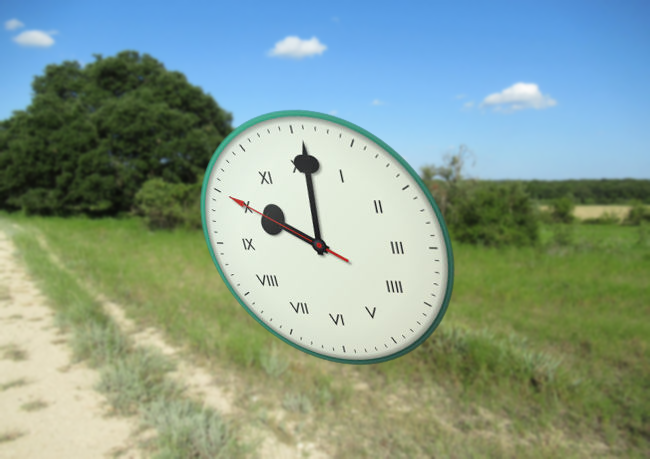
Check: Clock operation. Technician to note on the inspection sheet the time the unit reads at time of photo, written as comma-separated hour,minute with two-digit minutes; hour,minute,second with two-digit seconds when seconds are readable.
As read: 10,00,50
